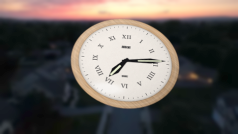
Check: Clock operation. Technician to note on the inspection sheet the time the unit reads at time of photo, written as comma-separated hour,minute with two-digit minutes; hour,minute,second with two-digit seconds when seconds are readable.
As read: 7,14
